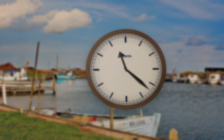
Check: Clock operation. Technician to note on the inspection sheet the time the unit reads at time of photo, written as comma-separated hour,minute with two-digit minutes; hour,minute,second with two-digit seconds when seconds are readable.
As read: 11,22
